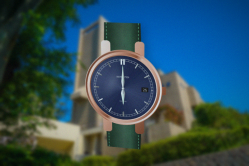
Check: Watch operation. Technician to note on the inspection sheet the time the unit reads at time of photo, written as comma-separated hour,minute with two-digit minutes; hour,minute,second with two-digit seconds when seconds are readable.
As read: 6,00
